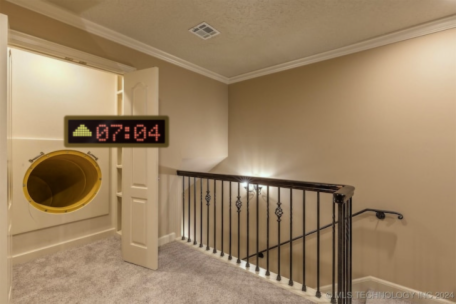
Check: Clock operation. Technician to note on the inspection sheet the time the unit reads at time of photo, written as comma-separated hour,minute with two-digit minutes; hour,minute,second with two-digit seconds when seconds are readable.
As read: 7,04
